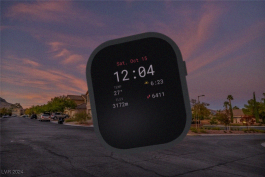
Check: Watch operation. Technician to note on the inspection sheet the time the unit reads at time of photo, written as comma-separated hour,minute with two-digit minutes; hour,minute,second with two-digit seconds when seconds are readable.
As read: 12,04
